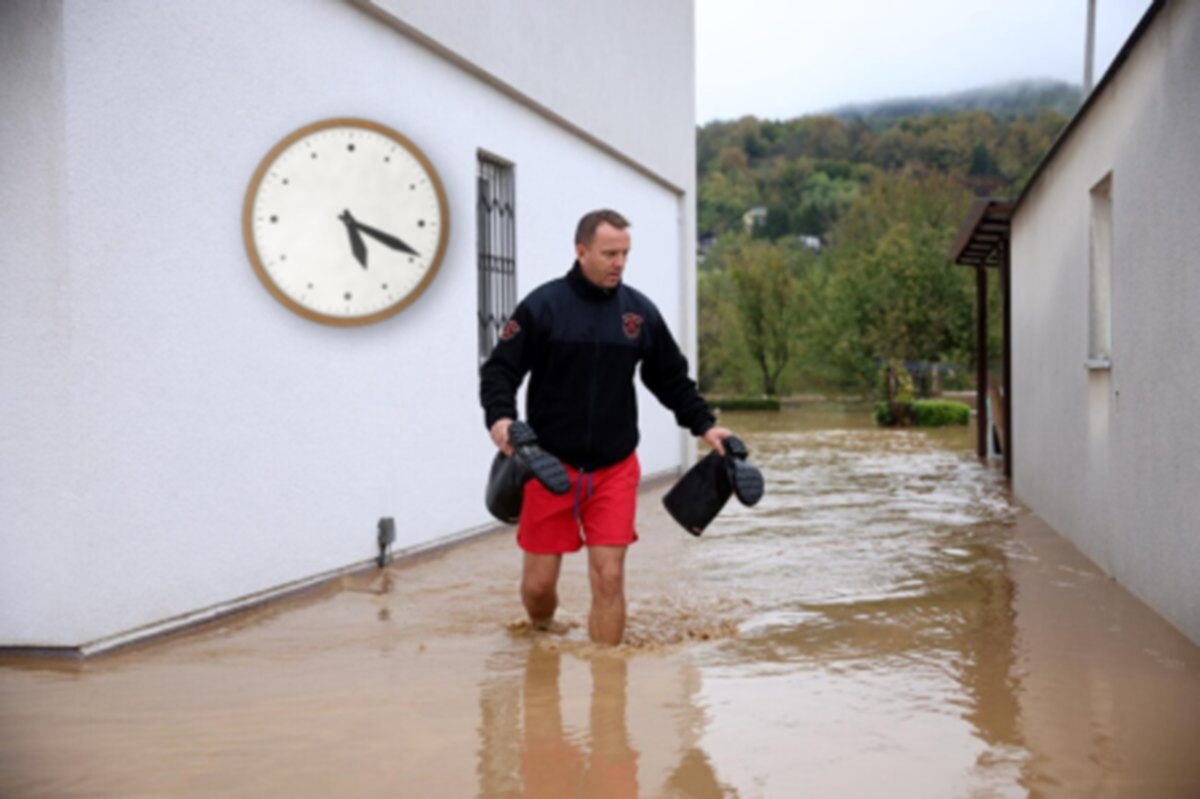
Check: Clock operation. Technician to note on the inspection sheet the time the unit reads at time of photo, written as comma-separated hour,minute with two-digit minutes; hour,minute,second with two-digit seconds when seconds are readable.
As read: 5,19
